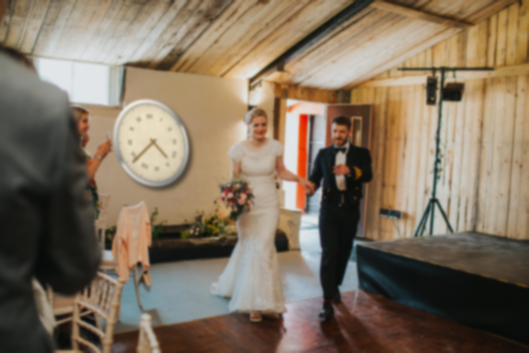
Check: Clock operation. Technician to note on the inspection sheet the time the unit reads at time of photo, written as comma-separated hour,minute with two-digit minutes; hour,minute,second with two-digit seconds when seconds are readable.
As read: 4,39
